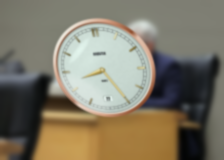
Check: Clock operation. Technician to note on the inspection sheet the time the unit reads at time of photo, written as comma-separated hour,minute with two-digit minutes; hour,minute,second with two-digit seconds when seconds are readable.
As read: 8,25
